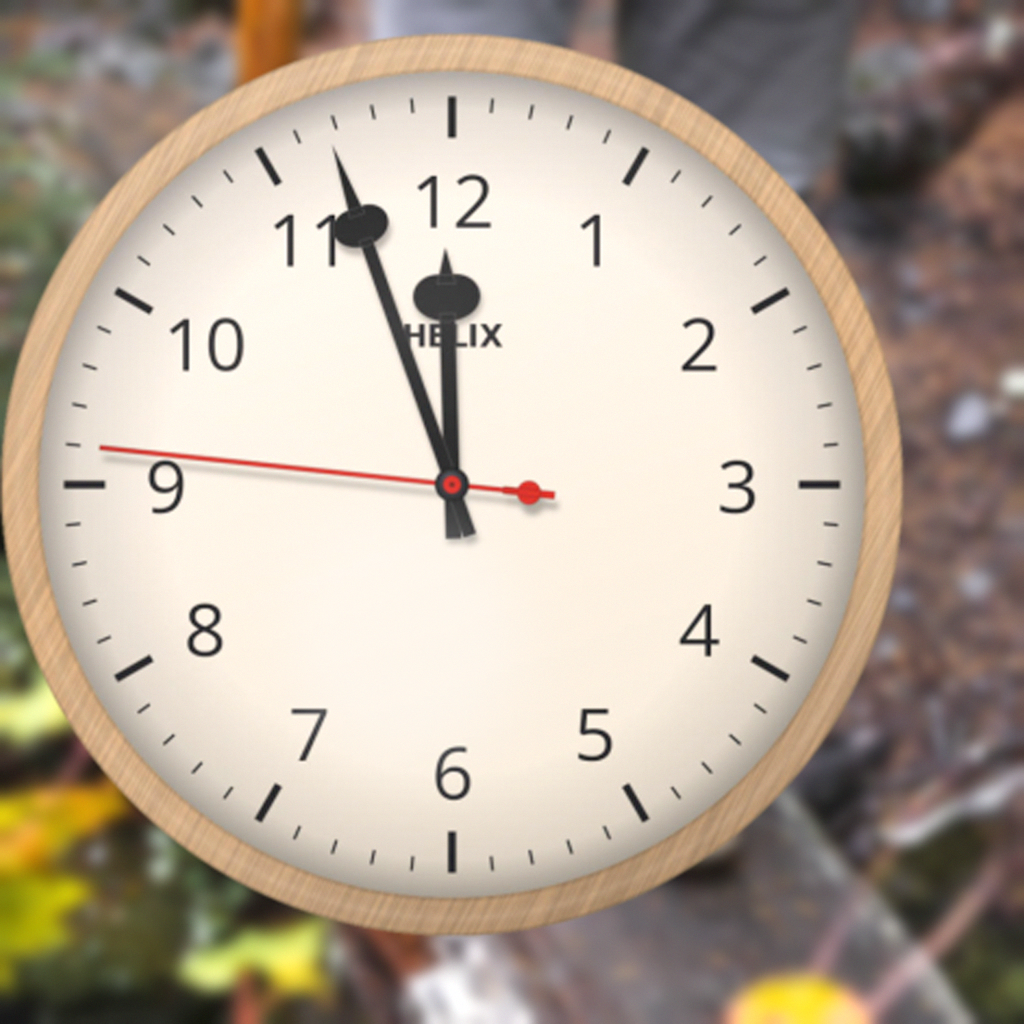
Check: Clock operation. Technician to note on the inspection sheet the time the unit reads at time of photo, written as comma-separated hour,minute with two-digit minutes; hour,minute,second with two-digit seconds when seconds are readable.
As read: 11,56,46
